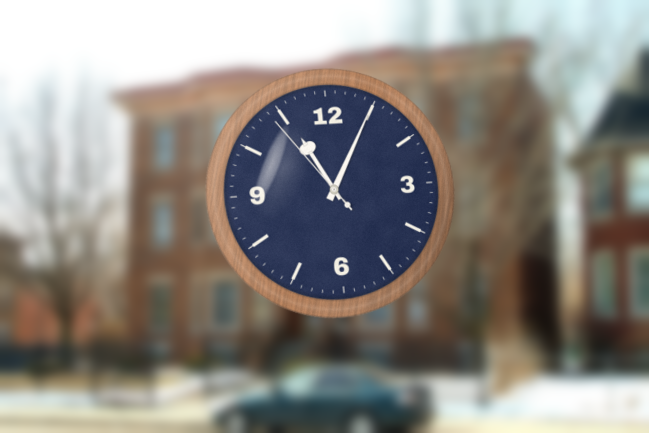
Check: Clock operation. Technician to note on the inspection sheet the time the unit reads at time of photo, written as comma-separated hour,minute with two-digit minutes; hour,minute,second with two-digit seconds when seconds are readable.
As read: 11,04,54
